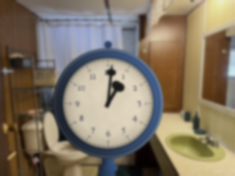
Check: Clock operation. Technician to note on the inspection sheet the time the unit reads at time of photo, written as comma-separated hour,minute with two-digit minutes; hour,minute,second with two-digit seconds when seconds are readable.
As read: 1,01
